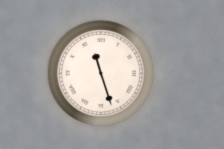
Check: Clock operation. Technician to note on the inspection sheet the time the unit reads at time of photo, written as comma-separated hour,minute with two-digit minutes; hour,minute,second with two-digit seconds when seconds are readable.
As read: 11,27
